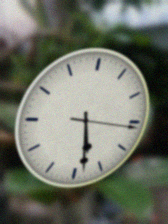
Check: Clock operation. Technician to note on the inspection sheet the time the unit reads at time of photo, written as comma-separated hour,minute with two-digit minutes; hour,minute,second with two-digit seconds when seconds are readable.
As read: 5,28,16
